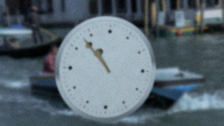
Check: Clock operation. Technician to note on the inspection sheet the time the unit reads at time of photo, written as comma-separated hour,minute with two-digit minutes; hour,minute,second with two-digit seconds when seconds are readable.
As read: 10,53
